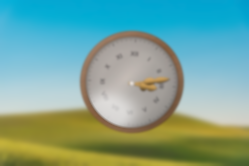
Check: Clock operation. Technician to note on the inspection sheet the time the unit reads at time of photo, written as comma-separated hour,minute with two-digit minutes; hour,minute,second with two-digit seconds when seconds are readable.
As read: 3,13
